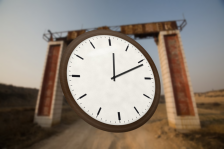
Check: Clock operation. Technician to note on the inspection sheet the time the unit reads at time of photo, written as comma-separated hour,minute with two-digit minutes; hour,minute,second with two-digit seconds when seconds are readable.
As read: 12,11
